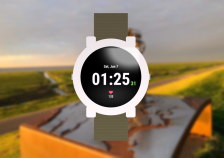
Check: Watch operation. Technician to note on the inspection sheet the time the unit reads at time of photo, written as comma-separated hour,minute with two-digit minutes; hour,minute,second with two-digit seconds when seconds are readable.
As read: 1,25
